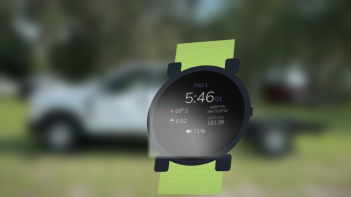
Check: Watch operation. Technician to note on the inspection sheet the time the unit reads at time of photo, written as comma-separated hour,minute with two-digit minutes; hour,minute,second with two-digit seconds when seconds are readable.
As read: 5,46
